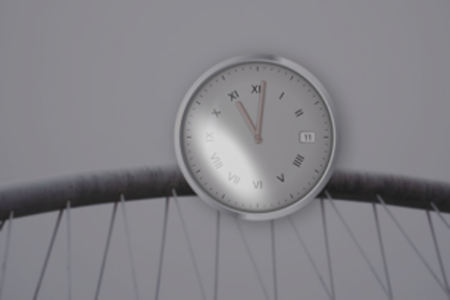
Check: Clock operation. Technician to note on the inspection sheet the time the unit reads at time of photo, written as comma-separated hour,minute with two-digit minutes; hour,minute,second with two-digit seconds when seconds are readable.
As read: 11,01
